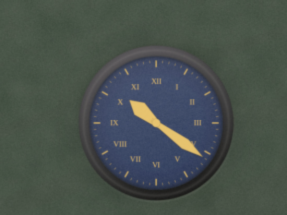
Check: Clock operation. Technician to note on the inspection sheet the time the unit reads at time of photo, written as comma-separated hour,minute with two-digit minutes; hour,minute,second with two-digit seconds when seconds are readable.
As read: 10,21
